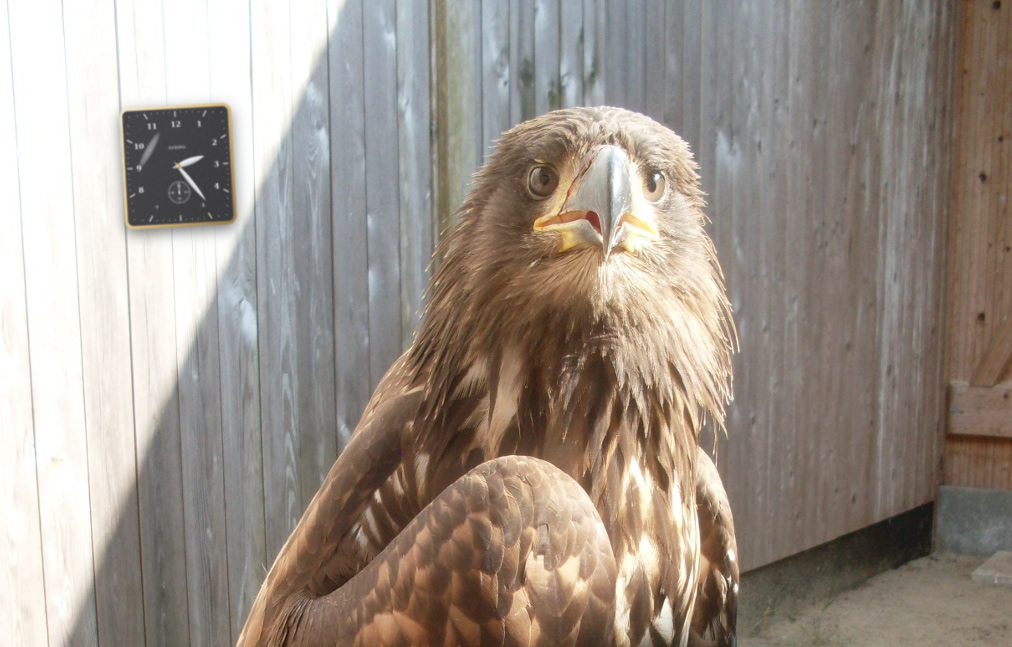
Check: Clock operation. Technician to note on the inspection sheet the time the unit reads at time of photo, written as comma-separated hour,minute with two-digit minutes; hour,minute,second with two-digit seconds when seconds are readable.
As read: 2,24
